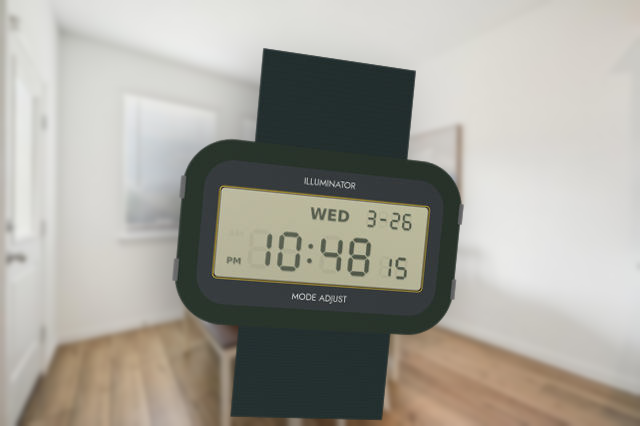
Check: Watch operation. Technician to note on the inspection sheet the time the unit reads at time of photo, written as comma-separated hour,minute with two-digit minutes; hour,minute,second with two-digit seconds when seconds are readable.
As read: 10,48,15
